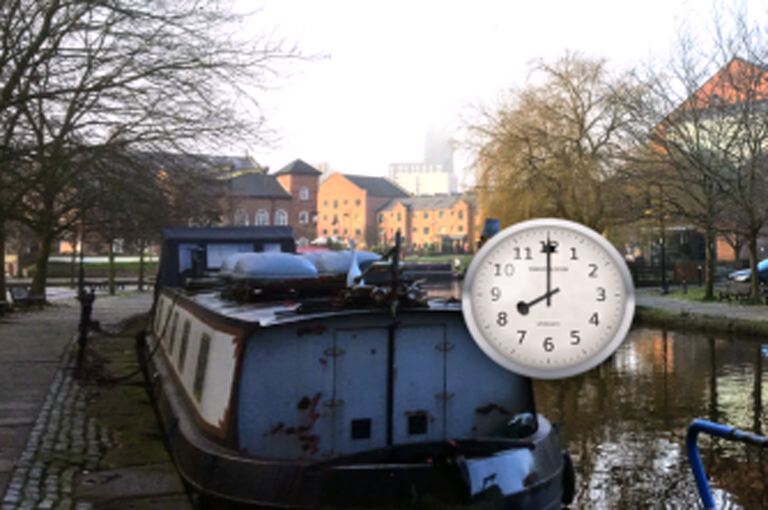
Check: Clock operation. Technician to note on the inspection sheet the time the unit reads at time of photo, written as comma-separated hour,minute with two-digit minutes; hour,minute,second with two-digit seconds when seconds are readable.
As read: 8,00
